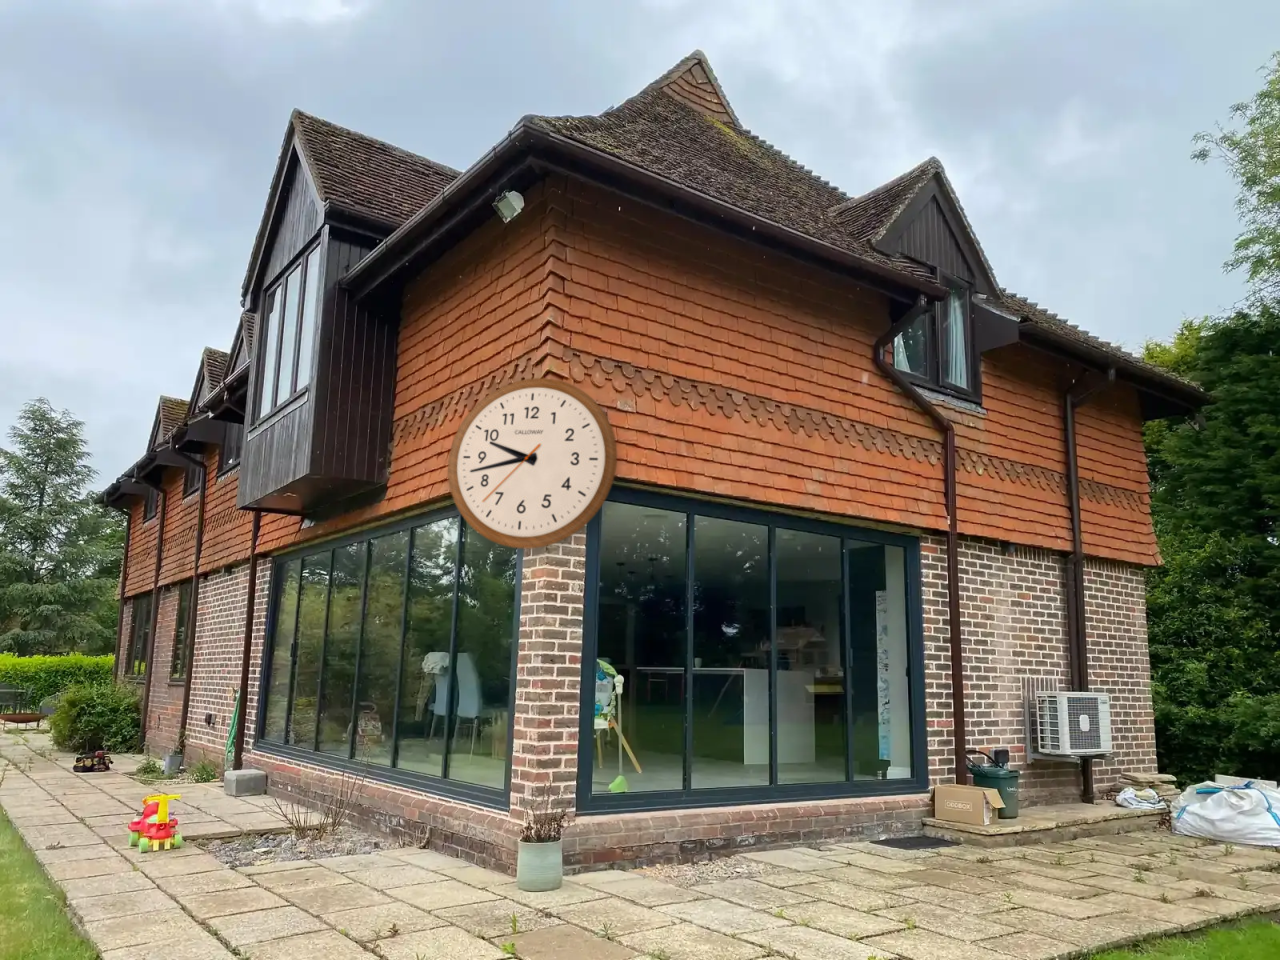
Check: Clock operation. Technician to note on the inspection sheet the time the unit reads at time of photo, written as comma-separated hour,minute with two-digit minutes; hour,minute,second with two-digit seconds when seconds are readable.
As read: 9,42,37
